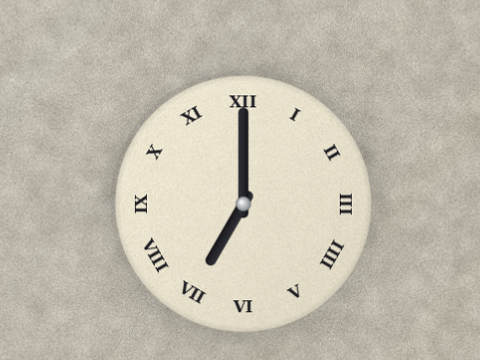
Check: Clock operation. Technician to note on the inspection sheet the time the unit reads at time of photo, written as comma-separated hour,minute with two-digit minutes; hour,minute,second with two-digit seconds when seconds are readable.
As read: 7,00
